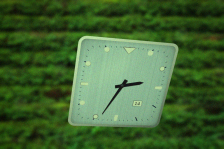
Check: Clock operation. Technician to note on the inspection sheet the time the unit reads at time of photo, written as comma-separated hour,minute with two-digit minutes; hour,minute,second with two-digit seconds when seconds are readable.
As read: 2,34
